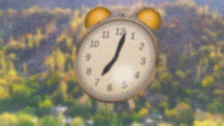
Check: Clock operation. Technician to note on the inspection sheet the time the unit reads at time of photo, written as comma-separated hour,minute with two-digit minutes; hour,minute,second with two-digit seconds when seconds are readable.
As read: 7,02
